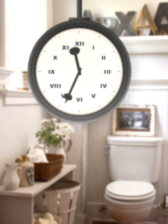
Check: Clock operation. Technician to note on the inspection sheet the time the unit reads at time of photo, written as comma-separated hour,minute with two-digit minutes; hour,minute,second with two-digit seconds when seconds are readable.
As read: 11,34
